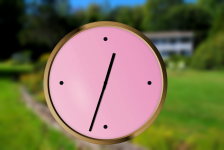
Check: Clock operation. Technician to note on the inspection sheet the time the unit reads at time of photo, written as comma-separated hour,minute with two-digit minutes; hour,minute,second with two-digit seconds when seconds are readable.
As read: 12,33
